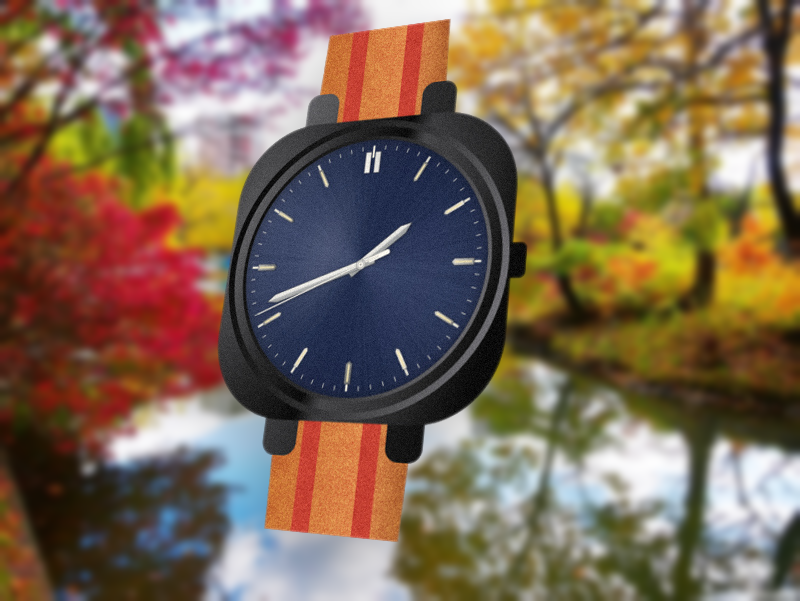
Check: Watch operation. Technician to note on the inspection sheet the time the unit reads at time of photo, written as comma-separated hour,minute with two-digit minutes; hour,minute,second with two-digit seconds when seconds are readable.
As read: 1,41,41
